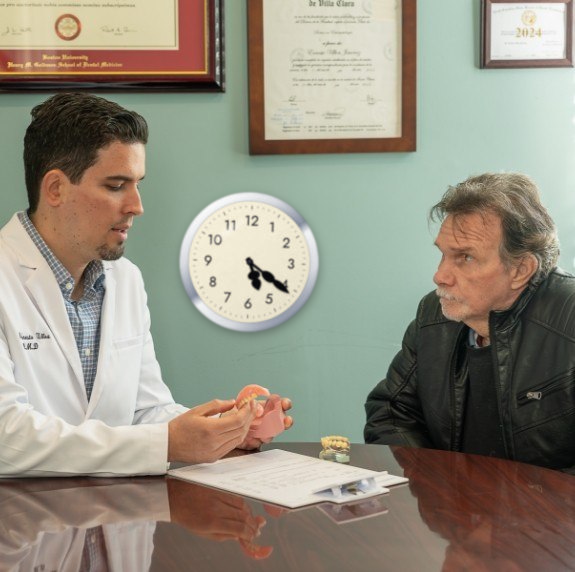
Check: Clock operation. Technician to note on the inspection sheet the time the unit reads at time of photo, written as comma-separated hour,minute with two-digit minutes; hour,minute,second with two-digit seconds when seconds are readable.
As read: 5,21
